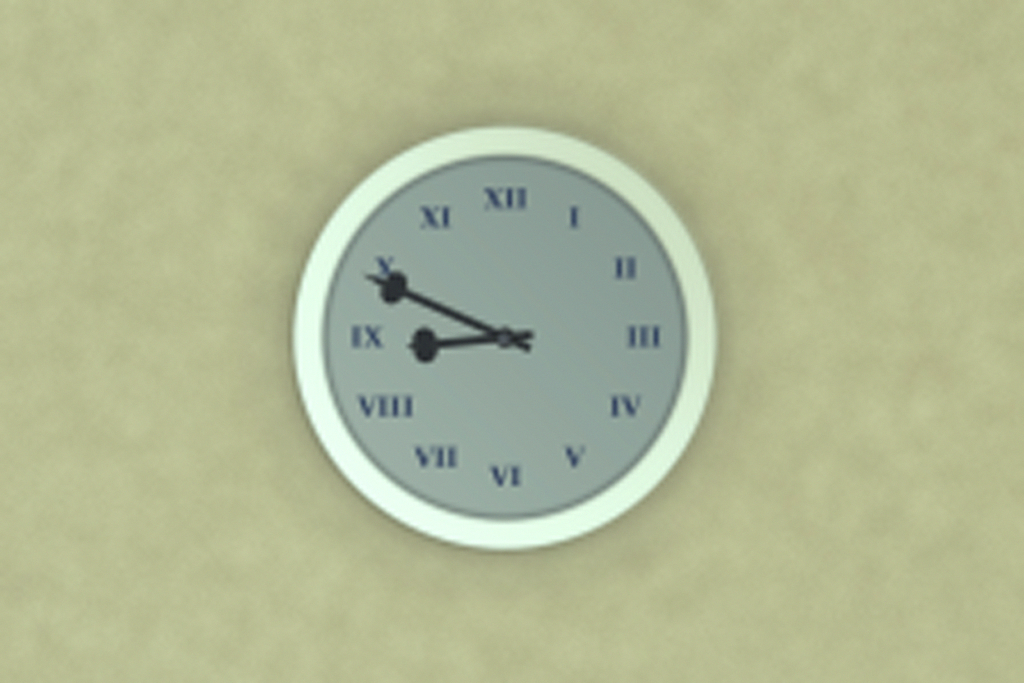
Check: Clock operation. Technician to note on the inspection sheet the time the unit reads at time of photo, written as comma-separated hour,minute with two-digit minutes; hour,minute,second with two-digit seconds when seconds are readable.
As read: 8,49
